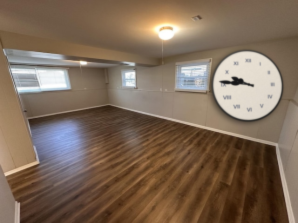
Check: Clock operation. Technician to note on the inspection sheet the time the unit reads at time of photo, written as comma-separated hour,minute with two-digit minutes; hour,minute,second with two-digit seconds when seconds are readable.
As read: 9,46
